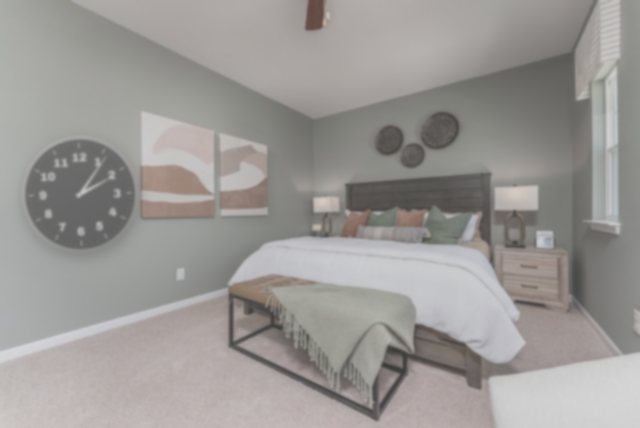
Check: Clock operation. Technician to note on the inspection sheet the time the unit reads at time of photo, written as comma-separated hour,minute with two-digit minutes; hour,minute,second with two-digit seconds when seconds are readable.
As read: 2,06
